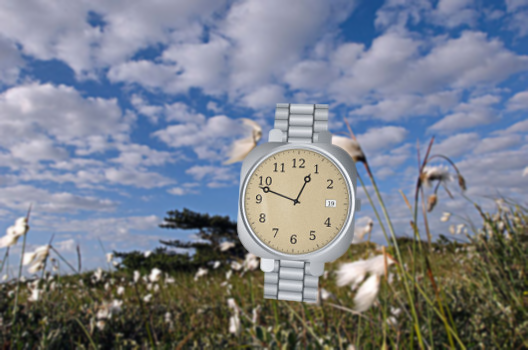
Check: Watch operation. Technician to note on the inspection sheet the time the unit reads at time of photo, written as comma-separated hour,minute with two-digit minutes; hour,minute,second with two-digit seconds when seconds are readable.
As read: 12,48
